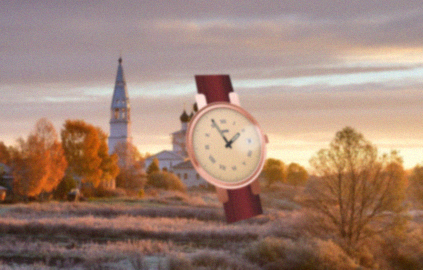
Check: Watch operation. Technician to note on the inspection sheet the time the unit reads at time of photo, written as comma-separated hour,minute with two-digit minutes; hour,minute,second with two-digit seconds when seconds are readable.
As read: 1,56
